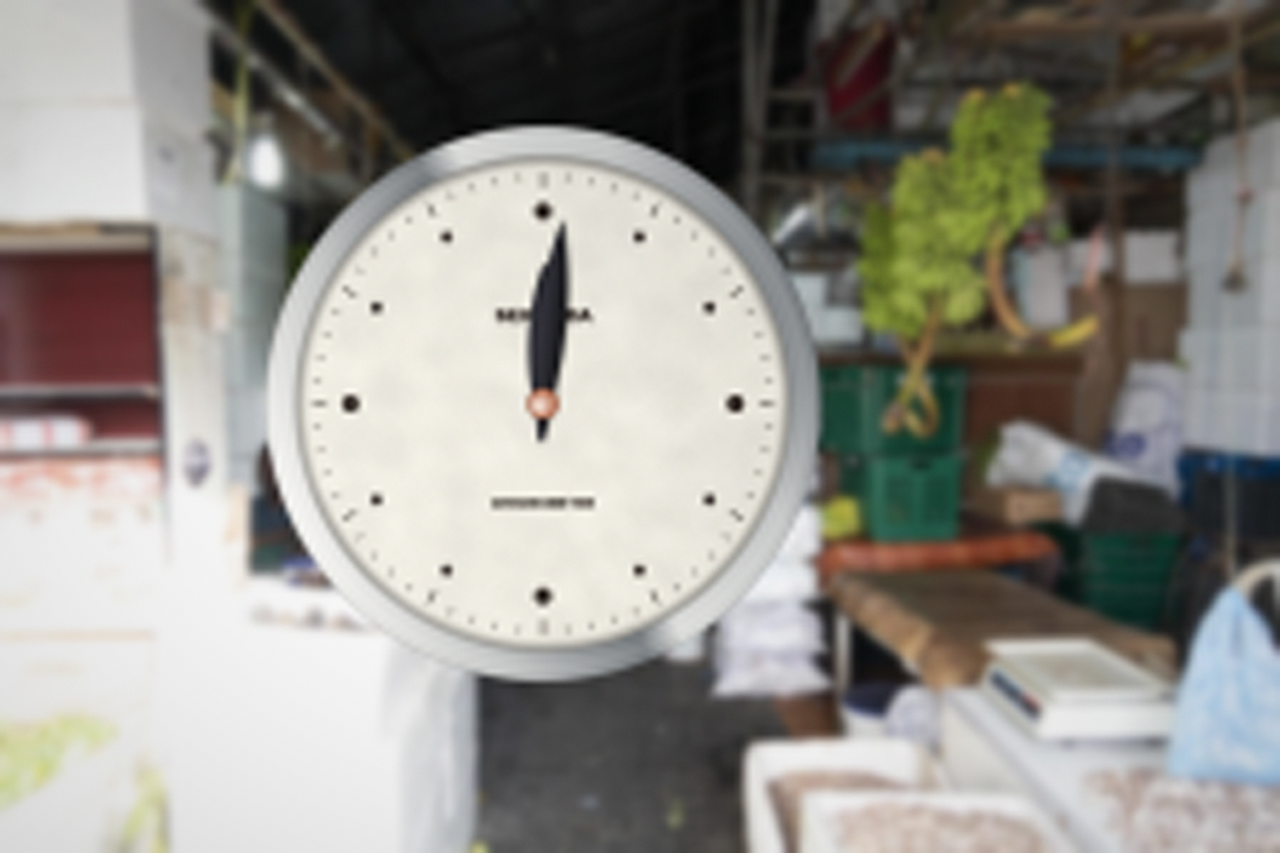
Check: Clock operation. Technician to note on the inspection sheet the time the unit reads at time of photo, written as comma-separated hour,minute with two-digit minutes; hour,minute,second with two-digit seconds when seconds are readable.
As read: 12,01
